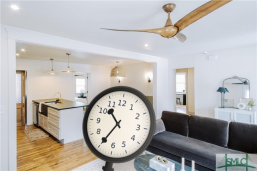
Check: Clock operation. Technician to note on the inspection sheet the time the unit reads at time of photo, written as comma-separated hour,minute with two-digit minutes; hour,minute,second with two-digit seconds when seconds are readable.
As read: 10,35
